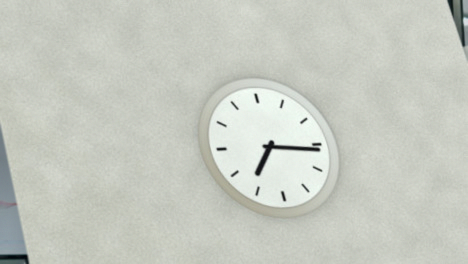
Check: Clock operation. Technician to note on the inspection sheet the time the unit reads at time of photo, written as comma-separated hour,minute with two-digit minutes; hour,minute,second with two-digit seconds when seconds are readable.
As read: 7,16
